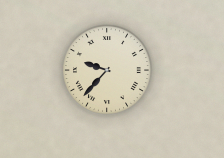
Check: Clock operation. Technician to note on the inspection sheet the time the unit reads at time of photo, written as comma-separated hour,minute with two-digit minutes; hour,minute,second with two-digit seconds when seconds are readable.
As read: 9,37
